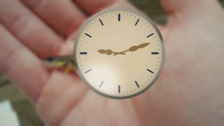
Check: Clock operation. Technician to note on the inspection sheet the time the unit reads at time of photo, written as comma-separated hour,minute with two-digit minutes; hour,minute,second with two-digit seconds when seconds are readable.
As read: 9,12
